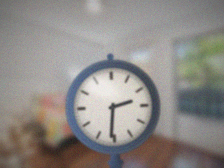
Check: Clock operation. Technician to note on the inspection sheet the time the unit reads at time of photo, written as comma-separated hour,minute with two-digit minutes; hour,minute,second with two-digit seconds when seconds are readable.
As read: 2,31
